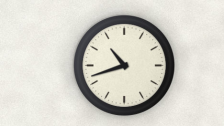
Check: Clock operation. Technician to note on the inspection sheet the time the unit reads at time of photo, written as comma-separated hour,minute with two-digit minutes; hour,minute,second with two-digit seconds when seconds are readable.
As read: 10,42
